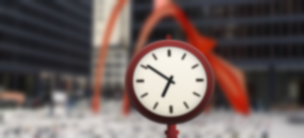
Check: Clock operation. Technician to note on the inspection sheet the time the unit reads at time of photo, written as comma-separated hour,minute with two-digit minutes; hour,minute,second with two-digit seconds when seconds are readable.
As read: 6,51
